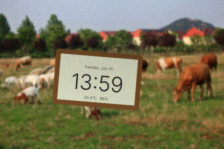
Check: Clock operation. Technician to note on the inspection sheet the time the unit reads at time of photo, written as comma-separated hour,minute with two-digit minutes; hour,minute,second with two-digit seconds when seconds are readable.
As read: 13,59
